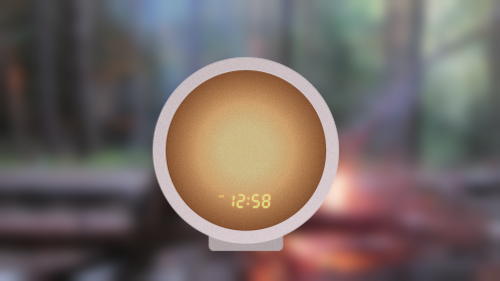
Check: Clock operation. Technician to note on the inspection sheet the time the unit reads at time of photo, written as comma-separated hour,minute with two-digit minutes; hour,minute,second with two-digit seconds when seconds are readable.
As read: 12,58
